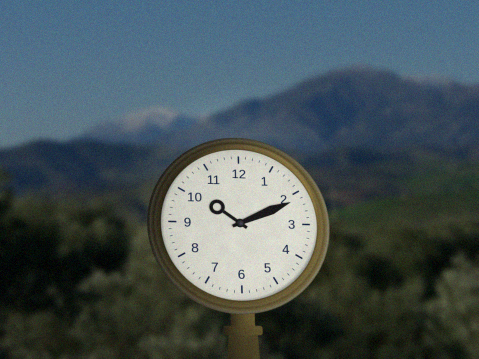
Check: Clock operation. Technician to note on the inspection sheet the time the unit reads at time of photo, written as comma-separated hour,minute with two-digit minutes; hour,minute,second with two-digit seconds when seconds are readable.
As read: 10,11
